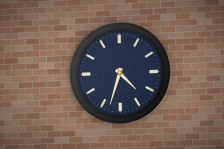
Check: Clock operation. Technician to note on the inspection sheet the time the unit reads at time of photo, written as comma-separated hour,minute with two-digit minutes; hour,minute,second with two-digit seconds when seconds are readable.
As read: 4,33
